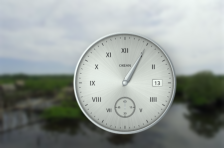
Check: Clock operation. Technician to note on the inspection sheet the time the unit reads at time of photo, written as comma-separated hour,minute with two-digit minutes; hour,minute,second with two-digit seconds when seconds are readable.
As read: 1,05
